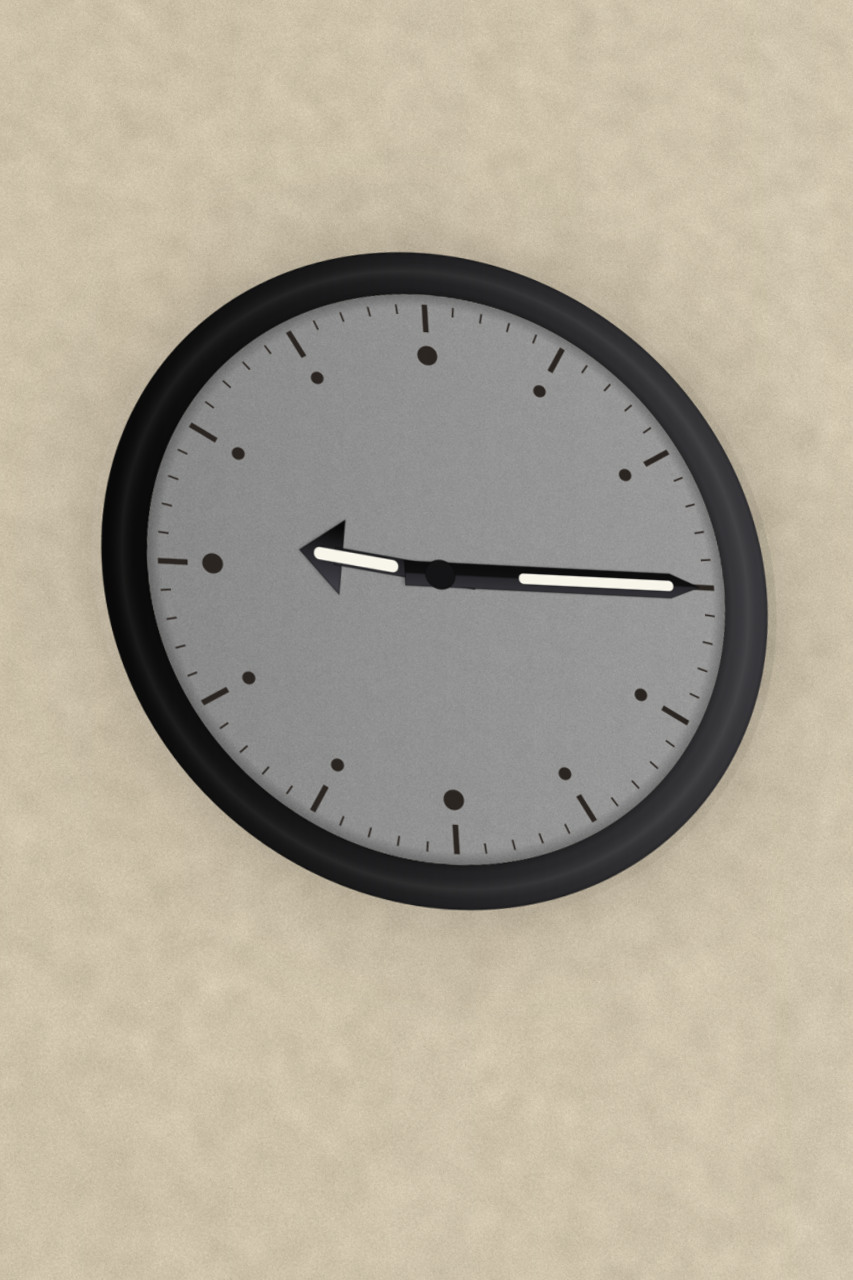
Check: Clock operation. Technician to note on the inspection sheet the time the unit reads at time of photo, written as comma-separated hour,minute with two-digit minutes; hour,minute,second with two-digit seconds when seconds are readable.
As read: 9,15
